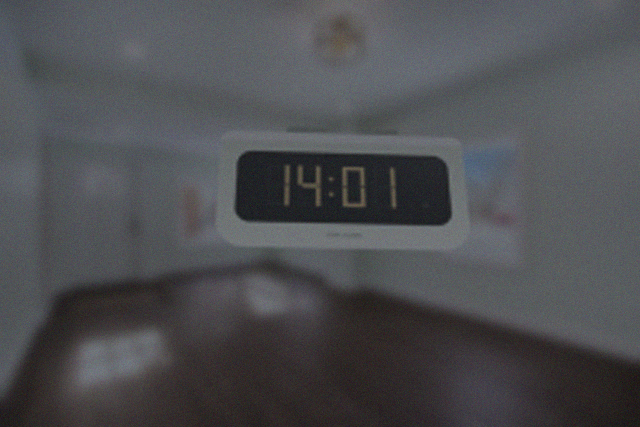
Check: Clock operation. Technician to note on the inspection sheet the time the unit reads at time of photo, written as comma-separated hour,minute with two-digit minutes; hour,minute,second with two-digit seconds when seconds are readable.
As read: 14,01
